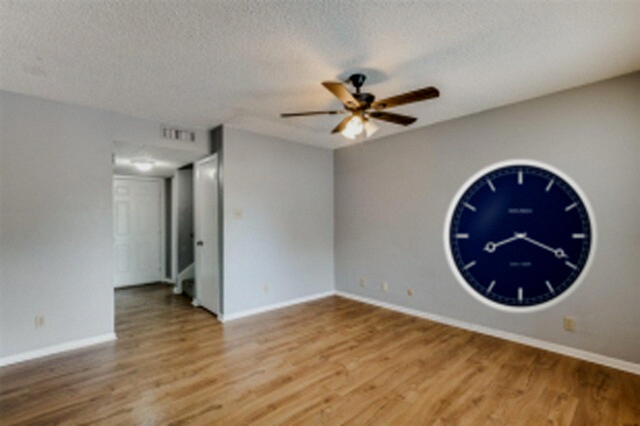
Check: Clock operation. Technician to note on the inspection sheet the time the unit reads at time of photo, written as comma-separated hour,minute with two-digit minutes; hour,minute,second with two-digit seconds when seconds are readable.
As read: 8,19
